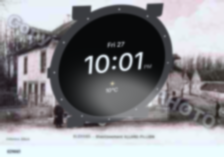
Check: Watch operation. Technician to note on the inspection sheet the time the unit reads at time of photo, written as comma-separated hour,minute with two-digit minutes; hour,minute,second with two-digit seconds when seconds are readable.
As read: 10,01
